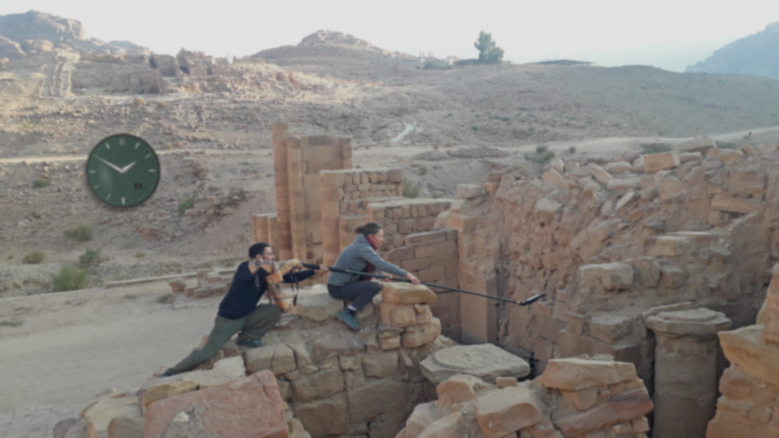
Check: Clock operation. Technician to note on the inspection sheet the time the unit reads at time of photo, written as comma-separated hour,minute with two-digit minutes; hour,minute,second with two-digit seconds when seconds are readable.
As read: 1,50
